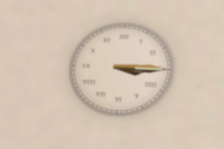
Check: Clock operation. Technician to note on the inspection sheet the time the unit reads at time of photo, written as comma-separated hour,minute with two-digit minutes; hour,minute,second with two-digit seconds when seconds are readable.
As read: 3,15
